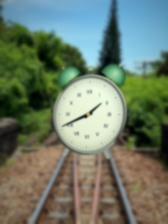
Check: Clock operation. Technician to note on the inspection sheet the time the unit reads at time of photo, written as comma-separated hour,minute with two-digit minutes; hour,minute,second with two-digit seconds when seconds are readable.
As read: 1,41
